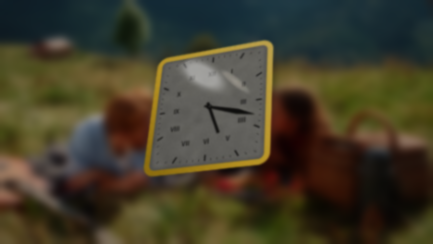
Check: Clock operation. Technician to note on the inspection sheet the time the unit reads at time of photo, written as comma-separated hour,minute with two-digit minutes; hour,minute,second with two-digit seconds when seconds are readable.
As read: 5,18
